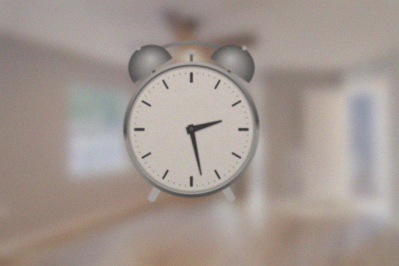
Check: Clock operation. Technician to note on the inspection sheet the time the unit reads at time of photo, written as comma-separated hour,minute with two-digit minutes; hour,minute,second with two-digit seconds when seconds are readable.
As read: 2,28
